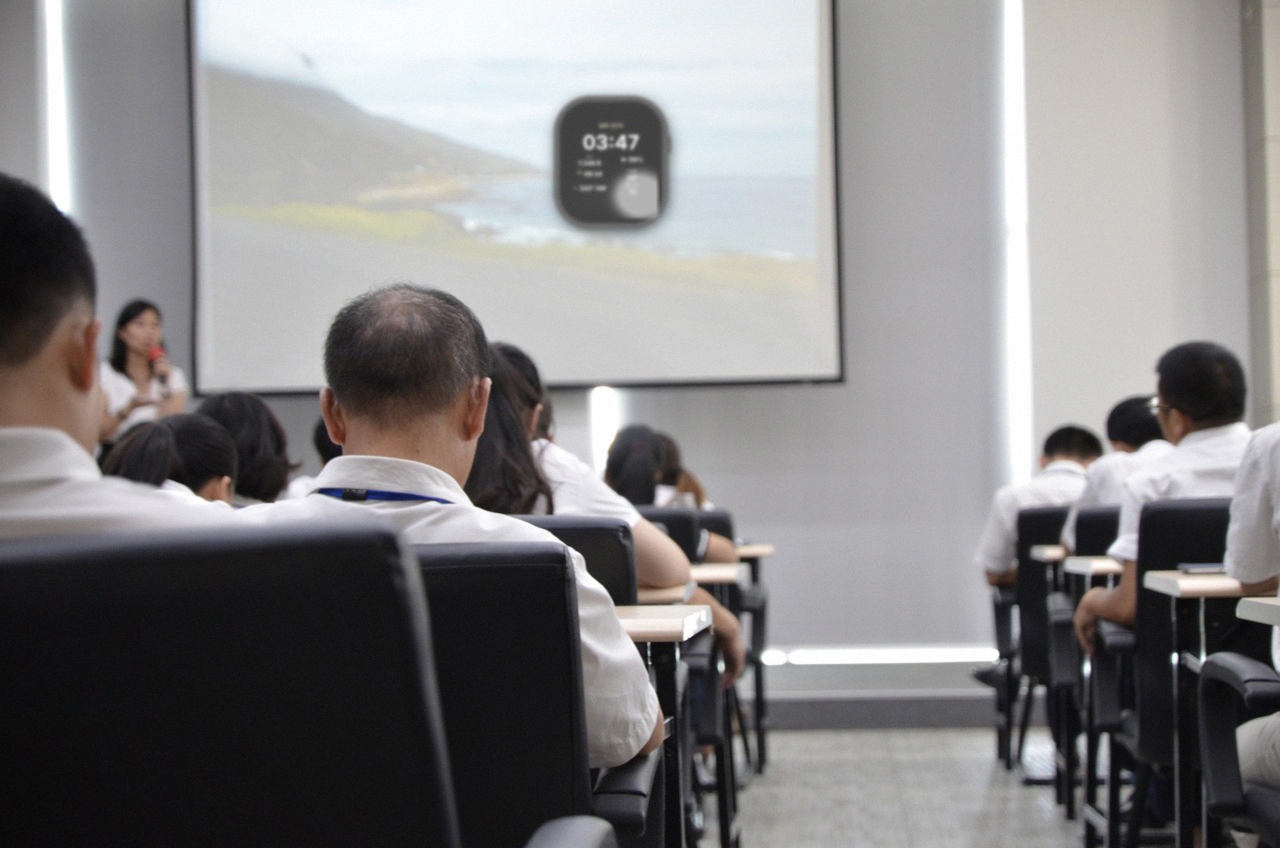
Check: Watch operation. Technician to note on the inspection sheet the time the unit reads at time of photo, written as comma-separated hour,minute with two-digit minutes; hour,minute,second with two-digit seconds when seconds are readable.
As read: 3,47
